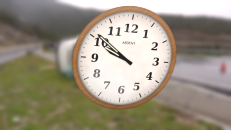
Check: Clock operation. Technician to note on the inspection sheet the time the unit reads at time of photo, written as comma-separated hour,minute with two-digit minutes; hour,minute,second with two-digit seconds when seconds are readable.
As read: 9,51
